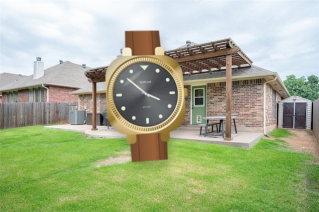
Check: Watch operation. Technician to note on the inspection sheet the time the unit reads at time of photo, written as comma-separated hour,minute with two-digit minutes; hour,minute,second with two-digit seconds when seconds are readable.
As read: 3,52
